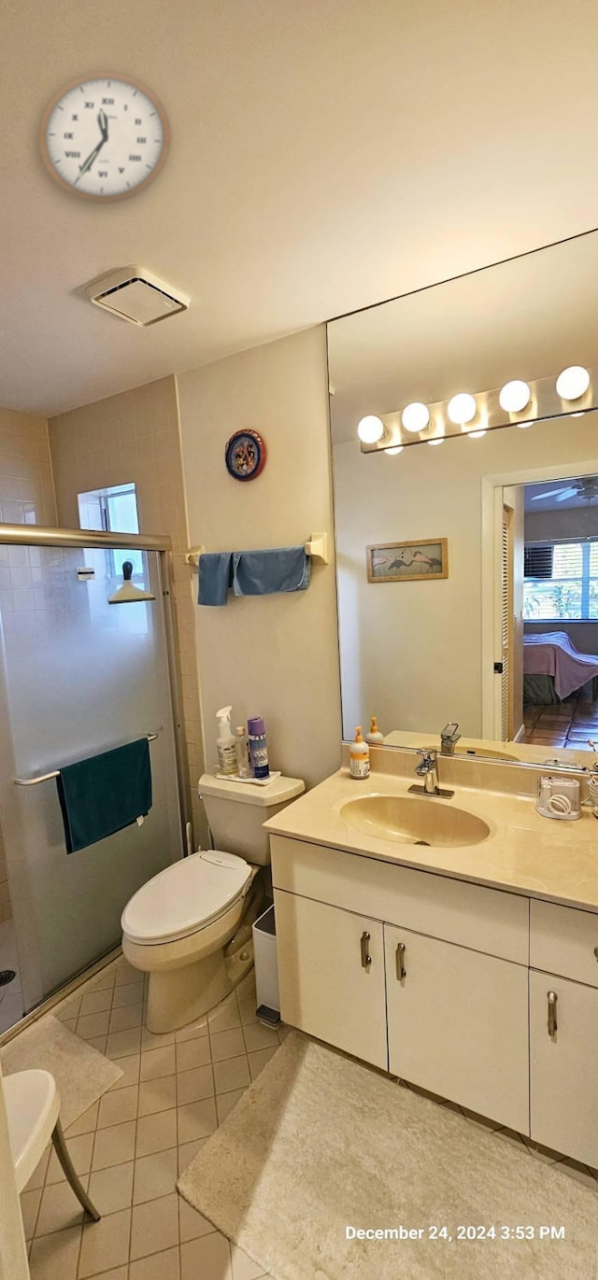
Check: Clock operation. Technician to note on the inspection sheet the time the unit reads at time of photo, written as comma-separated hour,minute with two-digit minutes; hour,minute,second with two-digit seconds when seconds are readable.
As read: 11,35
